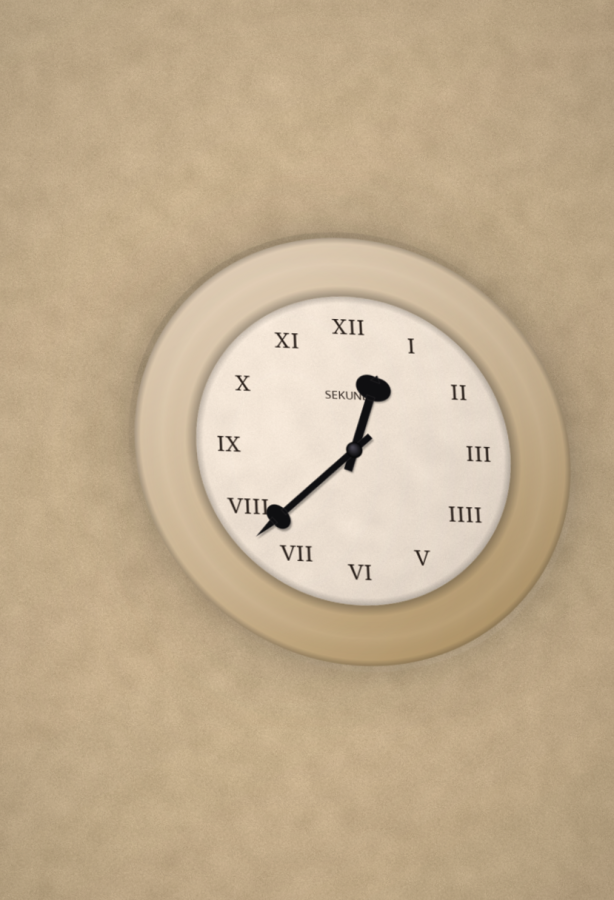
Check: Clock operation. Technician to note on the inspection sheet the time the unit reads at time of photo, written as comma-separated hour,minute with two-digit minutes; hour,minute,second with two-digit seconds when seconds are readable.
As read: 12,38
